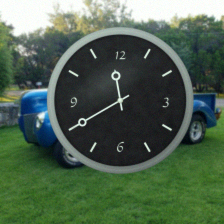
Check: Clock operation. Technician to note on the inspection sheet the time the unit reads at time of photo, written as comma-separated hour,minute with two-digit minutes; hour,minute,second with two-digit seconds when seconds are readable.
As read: 11,40
